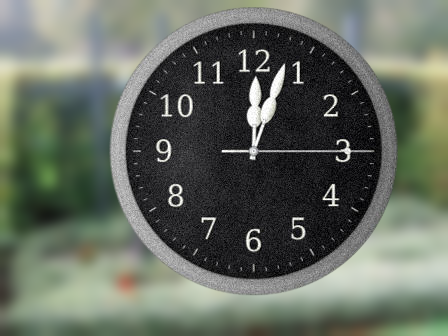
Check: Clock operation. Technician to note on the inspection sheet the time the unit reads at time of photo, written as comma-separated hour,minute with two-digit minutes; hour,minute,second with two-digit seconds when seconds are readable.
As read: 12,03,15
